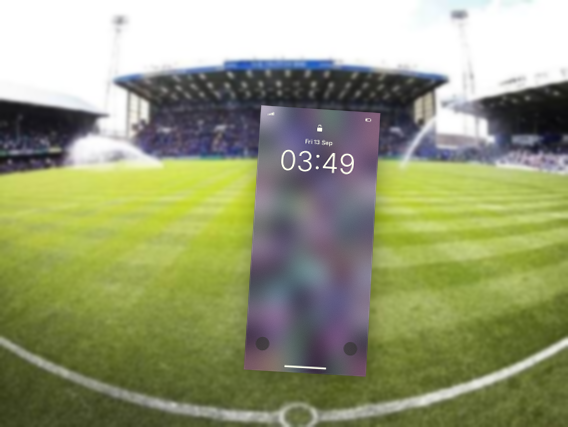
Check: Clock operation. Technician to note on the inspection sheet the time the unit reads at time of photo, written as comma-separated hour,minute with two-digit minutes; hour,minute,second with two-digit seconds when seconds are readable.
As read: 3,49
